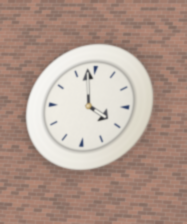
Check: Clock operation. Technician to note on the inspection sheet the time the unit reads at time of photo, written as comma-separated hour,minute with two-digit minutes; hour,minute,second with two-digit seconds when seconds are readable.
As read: 3,58
